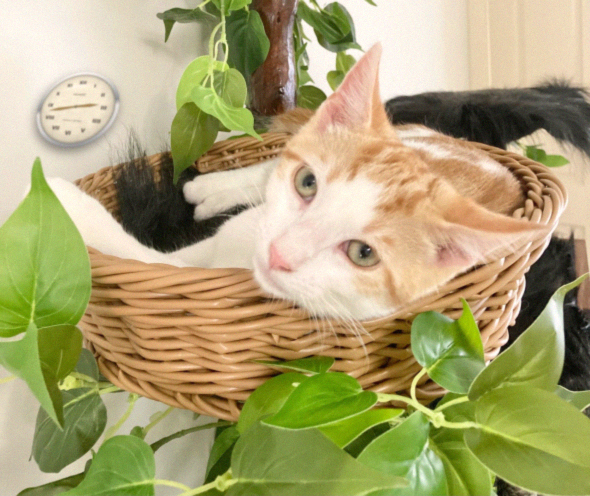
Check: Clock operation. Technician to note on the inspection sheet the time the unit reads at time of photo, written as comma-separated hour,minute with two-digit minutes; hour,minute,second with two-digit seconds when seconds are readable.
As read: 2,43
